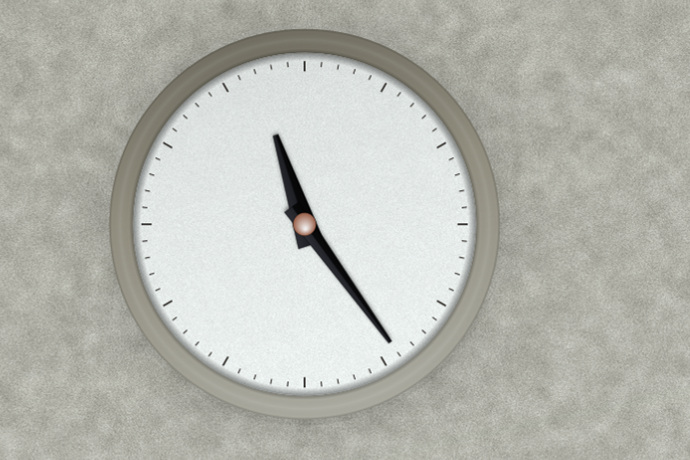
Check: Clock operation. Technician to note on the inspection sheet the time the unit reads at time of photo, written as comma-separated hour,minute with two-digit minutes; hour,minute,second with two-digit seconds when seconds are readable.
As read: 11,24
